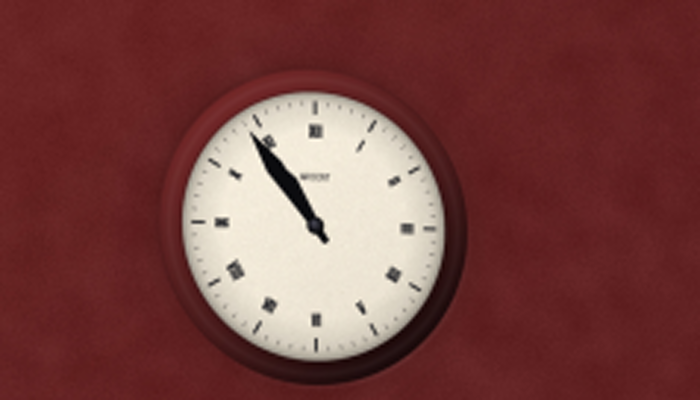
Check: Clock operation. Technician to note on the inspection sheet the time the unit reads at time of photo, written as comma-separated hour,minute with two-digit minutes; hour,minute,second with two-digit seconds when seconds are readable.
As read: 10,54
